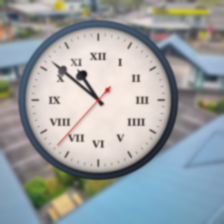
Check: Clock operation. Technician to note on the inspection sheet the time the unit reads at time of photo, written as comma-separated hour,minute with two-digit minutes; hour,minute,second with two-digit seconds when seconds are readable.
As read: 10,51,37
